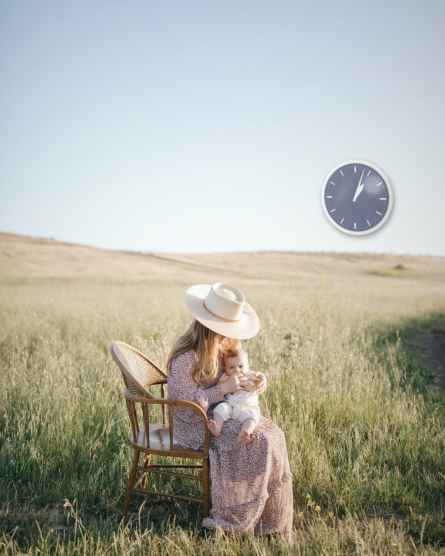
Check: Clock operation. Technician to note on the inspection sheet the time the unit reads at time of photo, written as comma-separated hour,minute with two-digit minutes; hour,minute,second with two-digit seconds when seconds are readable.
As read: 1,03
